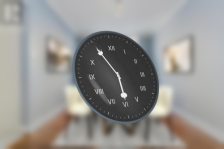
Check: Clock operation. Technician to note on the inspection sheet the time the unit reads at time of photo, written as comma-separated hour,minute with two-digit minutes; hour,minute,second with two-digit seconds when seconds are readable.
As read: 5,55
